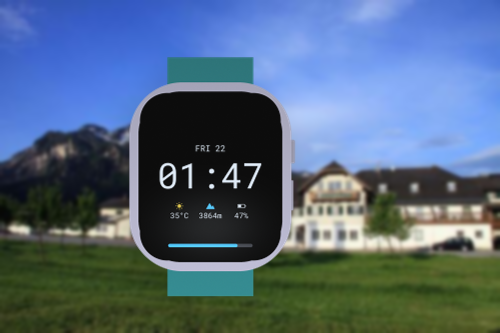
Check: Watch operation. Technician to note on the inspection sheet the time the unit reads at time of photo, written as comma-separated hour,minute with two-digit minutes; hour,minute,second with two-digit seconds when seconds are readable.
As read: 1,47
